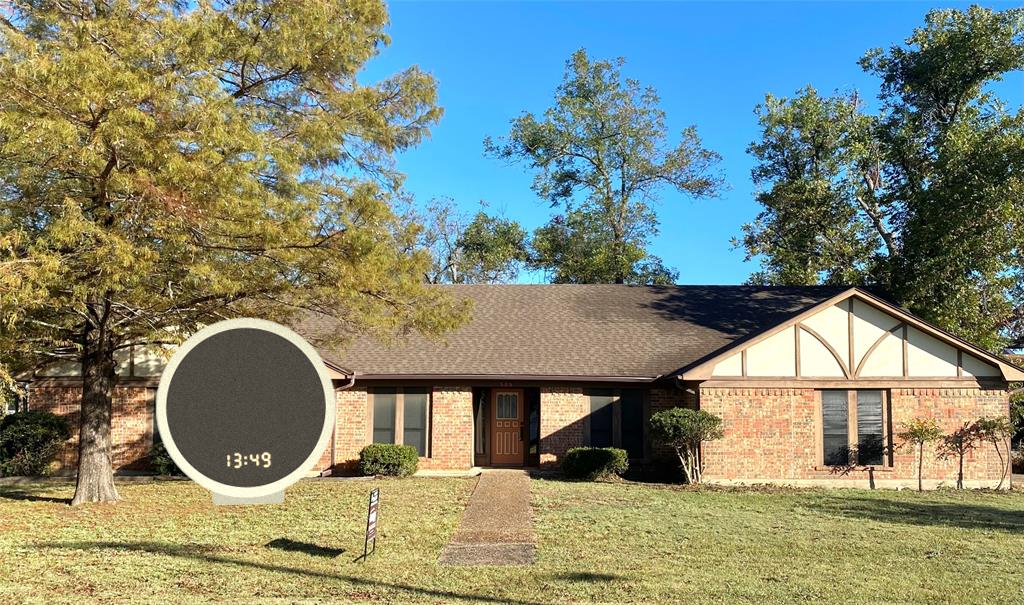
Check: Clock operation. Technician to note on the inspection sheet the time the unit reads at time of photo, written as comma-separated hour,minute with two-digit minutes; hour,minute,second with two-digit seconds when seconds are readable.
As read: 13,49
